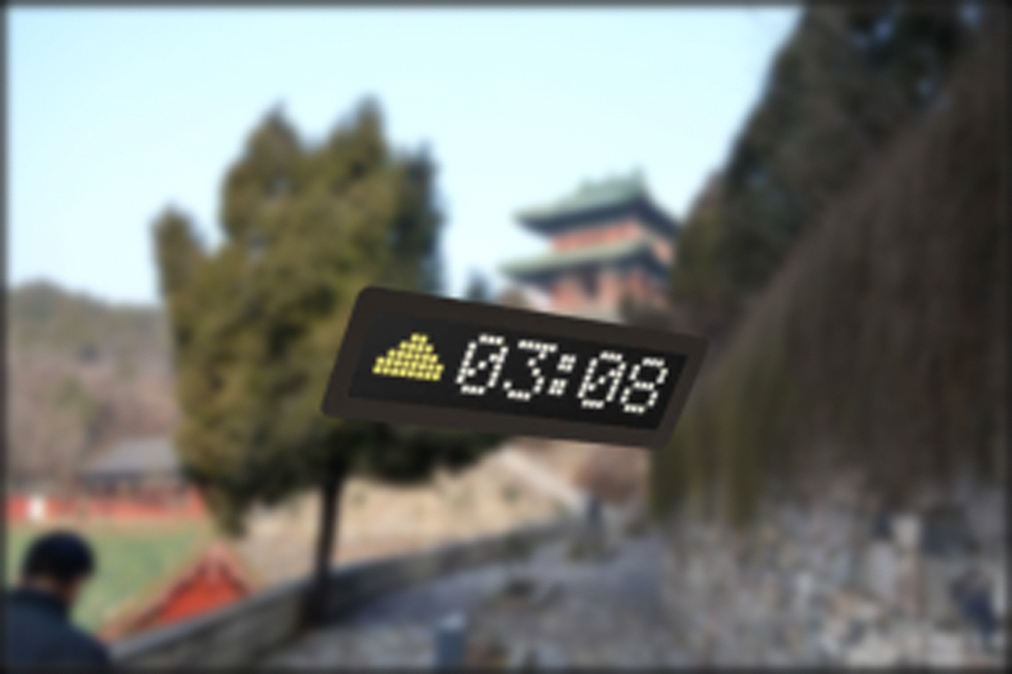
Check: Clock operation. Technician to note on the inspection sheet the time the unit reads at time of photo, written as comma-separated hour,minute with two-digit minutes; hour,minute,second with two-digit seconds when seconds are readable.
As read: 3,08
